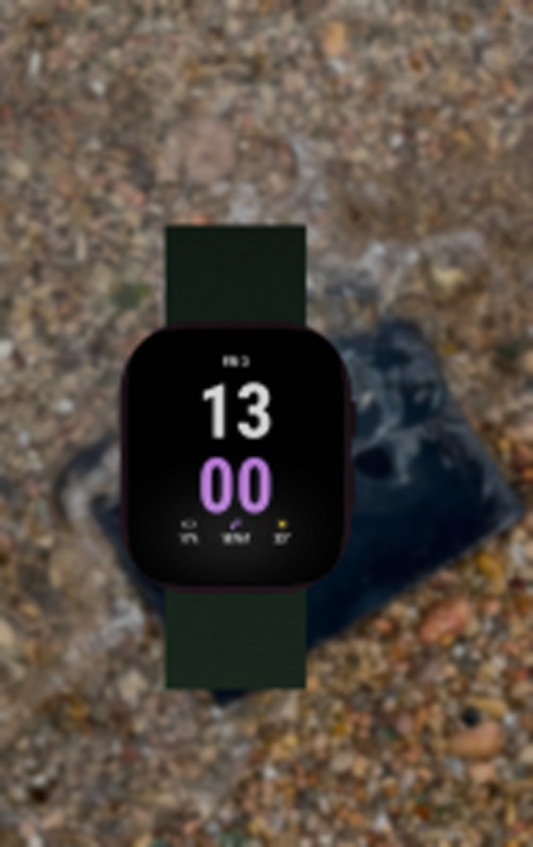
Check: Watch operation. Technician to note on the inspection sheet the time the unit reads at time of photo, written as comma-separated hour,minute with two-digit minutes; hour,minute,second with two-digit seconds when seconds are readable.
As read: 13,00
